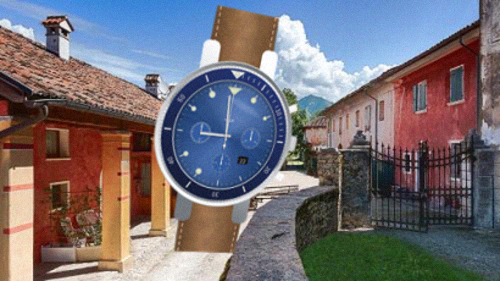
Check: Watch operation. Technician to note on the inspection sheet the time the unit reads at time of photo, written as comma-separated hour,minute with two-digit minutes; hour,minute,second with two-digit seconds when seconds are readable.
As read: 8,59
